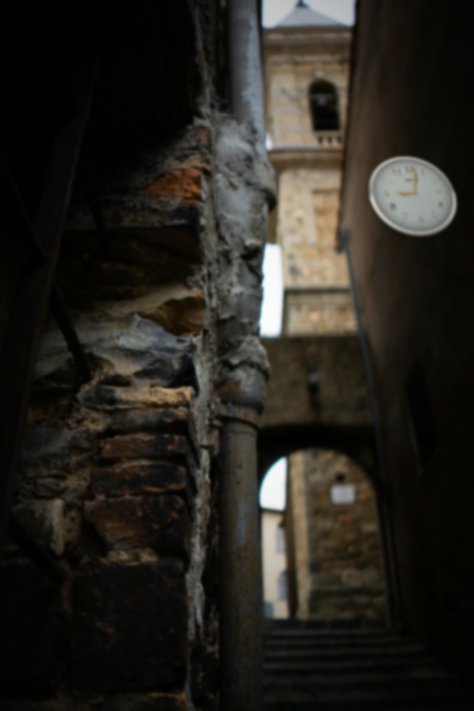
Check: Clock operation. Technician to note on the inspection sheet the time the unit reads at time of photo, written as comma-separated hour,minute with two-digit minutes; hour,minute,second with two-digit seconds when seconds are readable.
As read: 9,02
